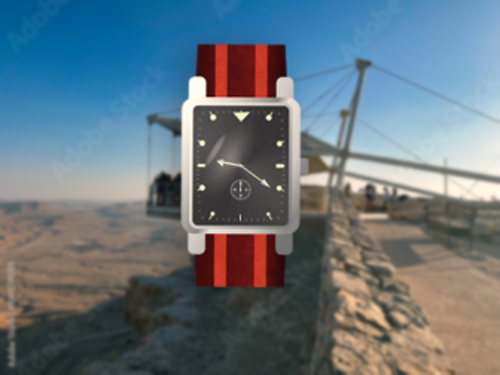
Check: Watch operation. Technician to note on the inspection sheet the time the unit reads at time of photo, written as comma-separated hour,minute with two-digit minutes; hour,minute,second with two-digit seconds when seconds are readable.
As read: 9,21
